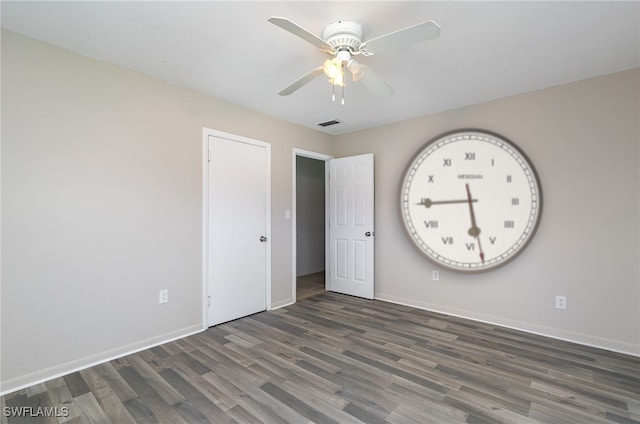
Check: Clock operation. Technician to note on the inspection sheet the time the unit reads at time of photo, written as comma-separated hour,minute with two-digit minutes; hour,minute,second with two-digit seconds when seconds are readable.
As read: 5,44,28
